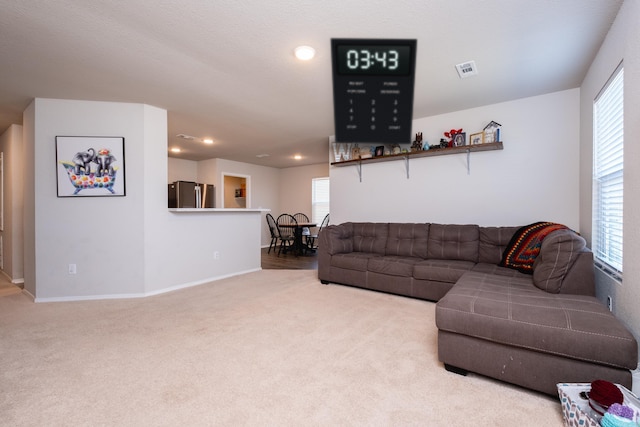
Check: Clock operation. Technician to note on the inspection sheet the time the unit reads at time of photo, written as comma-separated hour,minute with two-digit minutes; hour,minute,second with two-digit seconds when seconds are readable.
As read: 3,43
